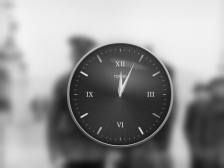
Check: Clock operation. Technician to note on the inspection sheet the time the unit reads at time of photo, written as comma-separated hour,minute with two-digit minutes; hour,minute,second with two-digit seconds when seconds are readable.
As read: 12,04
